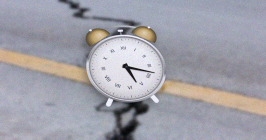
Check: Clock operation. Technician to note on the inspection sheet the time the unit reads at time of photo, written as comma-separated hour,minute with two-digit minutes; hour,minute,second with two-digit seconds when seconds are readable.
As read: 5,18
